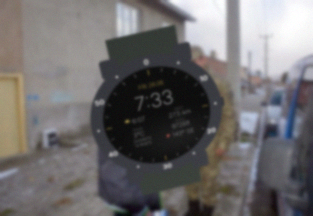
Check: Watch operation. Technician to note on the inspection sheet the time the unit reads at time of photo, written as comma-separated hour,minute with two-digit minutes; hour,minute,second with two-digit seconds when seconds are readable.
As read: 7,33
